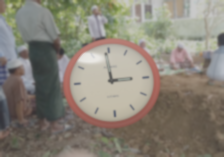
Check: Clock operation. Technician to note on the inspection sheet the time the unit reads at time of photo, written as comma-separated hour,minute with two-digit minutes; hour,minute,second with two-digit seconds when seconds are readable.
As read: 2,59
